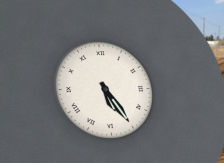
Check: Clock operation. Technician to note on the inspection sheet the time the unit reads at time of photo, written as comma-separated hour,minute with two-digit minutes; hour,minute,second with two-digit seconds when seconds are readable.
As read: 5,25
